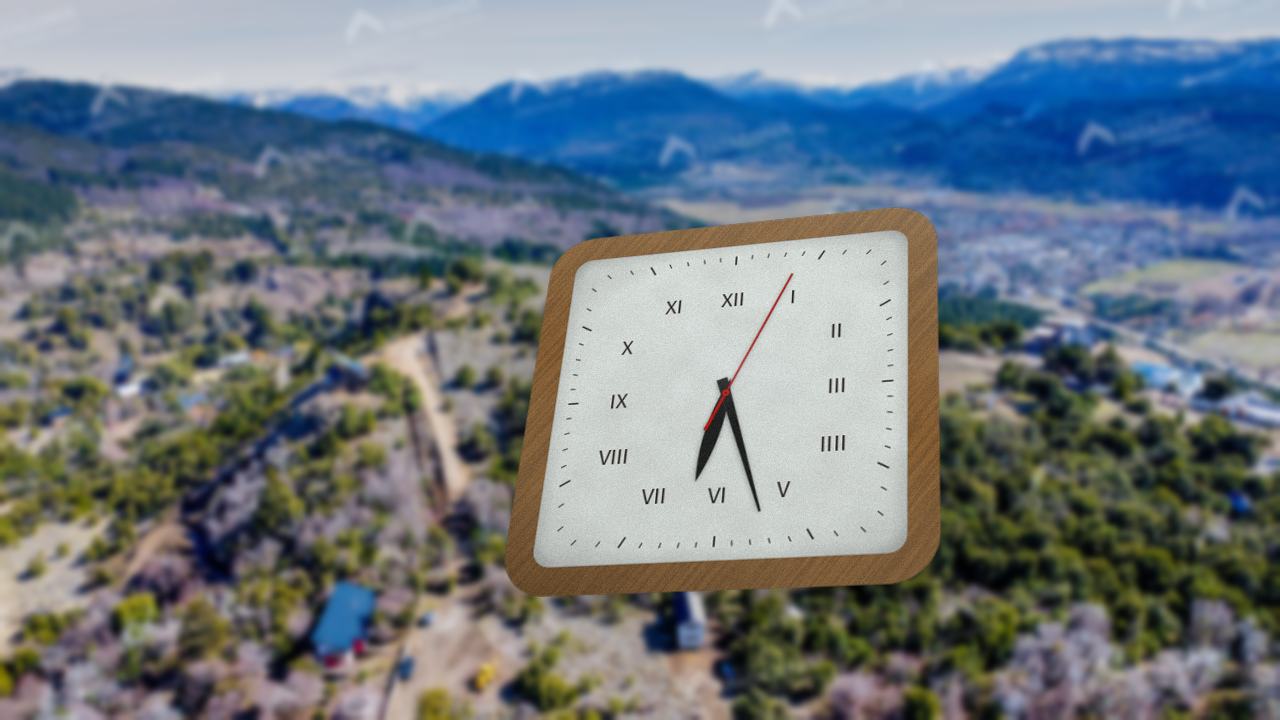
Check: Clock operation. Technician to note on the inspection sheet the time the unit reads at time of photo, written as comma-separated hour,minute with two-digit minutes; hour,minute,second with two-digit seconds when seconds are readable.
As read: 6,27,04
